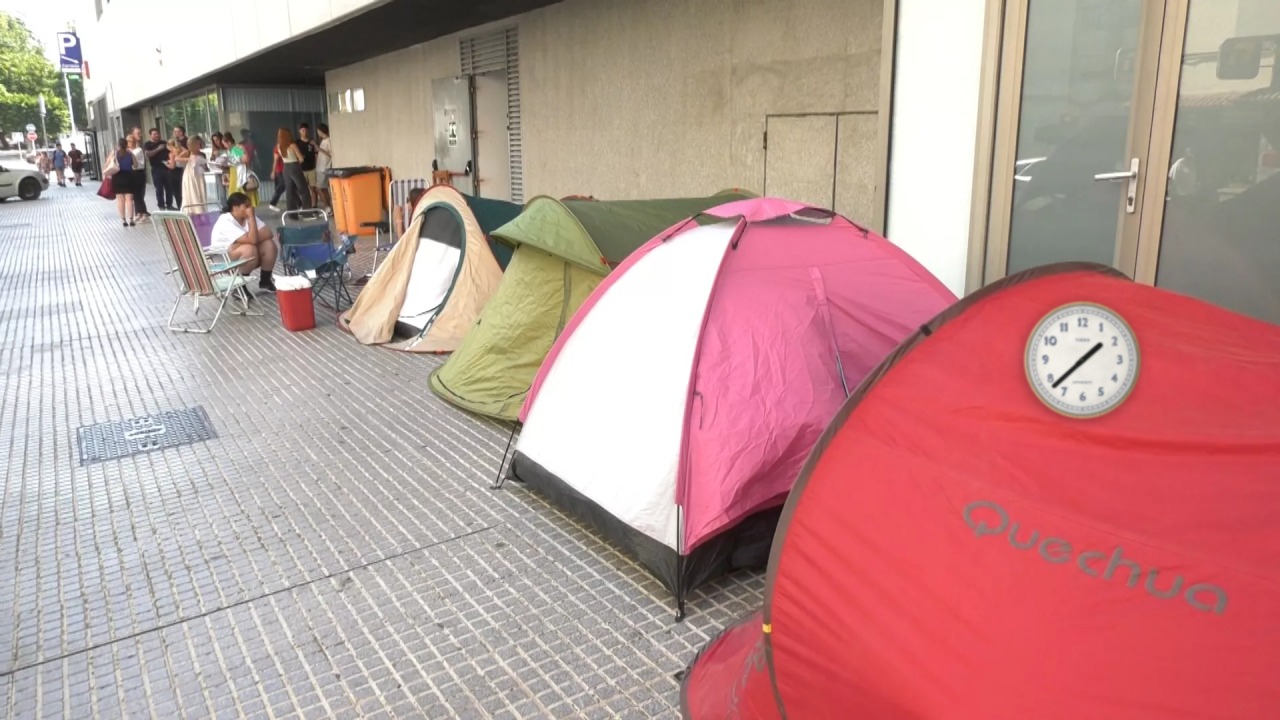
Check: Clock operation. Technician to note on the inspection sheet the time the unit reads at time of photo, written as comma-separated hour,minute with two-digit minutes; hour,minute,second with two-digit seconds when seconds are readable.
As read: 1,38
